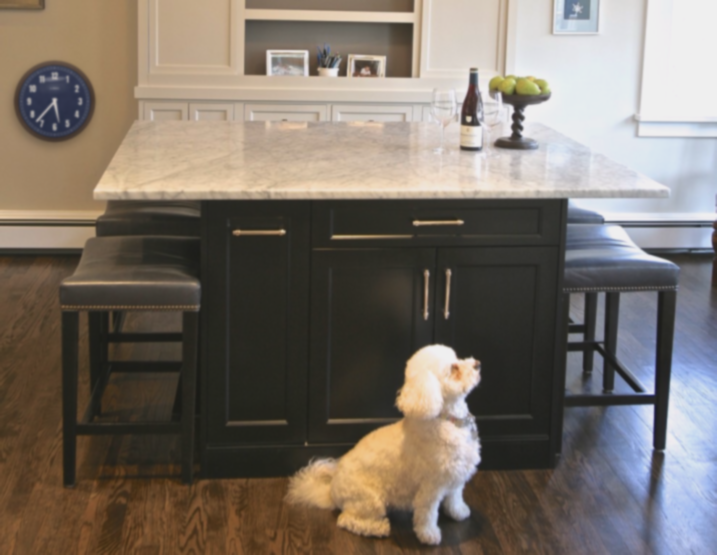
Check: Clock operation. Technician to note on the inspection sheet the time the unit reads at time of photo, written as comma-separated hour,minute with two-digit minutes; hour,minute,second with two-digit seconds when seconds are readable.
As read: 5,37
